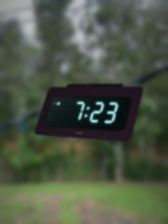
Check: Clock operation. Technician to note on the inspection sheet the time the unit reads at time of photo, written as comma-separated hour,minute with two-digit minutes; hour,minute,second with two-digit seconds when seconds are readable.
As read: 7,23
